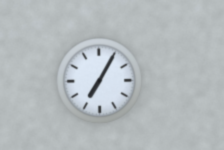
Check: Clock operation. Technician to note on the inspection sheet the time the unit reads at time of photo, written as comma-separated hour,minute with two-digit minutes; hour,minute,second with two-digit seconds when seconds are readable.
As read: 7,05
